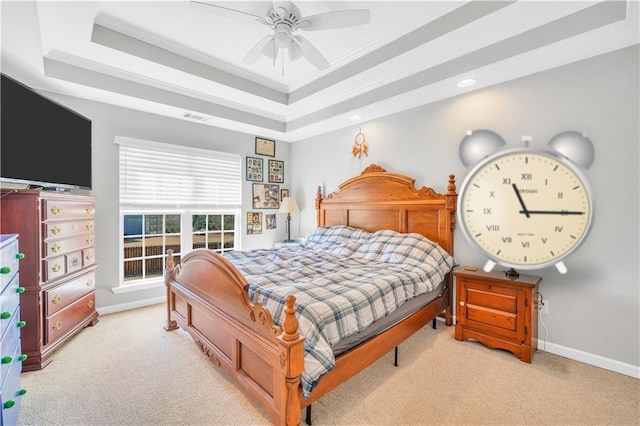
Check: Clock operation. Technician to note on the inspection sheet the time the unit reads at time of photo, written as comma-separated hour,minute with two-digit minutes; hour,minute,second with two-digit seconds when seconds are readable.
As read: 11,15
